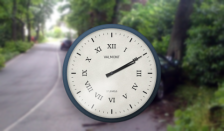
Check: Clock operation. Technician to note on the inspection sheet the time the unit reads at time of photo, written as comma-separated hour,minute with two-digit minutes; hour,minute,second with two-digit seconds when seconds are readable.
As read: 2,10
